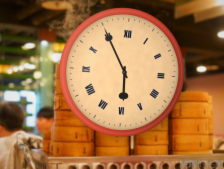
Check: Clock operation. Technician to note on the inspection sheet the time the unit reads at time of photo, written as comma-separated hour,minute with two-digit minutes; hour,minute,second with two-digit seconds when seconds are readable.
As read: 5,55
